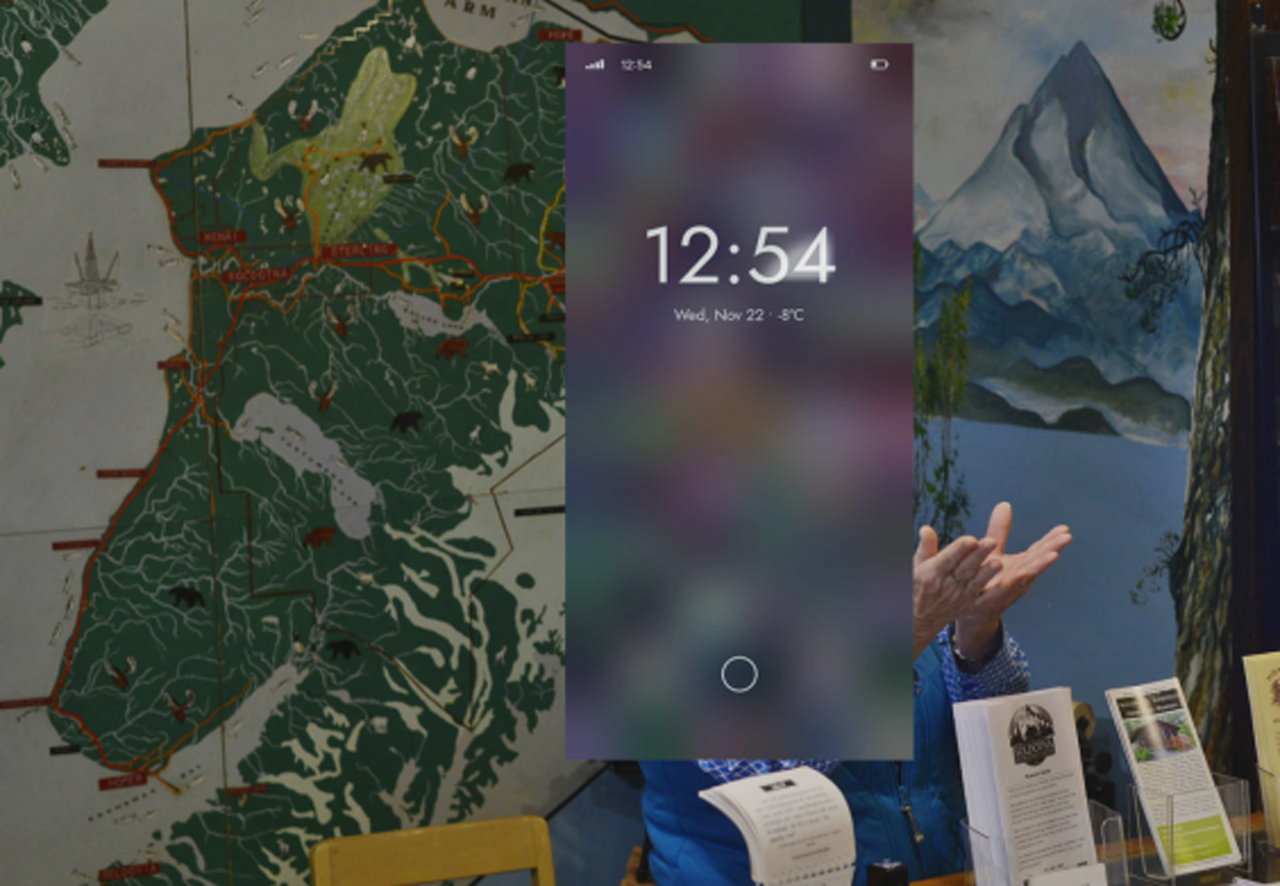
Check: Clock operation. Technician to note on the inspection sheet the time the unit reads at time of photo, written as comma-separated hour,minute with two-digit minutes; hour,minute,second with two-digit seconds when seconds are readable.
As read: 12,54
